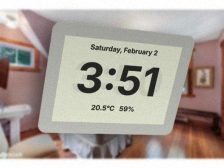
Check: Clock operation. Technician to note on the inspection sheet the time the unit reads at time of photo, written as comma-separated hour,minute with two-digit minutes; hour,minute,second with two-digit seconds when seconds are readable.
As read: 3,51
